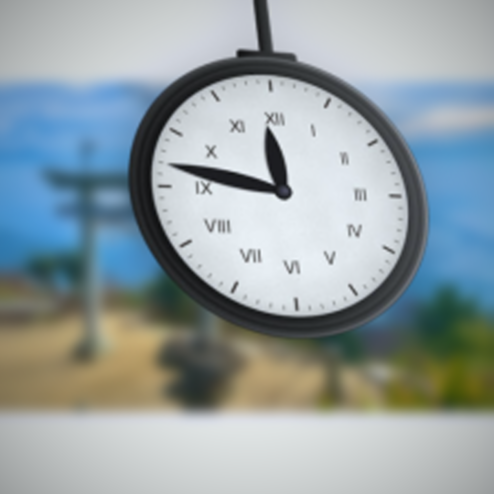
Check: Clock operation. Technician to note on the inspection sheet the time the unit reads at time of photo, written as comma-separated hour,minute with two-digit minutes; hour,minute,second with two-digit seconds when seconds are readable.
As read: 11,47
